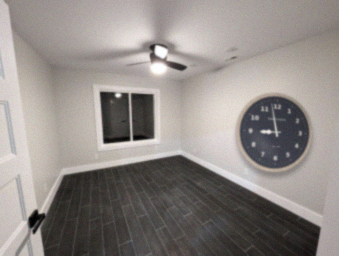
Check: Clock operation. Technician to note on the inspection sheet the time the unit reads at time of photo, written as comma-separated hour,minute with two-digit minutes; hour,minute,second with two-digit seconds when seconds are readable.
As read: 8,58
